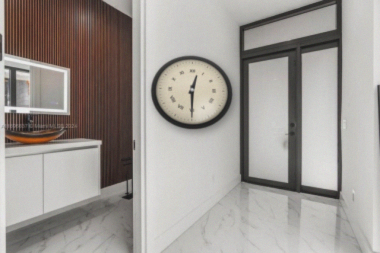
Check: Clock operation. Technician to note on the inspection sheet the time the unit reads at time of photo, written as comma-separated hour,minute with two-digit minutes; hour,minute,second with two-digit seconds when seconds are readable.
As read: 12,30
